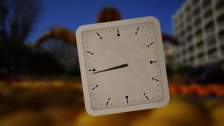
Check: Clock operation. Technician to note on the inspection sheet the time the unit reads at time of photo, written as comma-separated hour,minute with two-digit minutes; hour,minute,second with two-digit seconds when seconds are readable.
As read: 8,44
